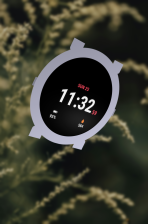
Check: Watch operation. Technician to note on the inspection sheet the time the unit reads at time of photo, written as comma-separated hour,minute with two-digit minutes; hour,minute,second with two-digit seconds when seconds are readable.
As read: 11,32
